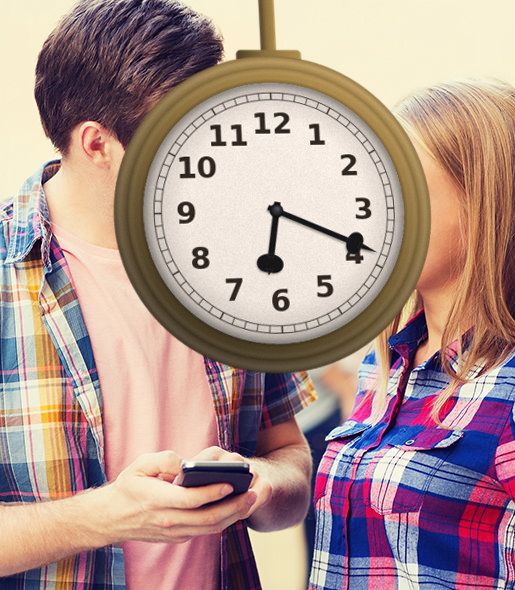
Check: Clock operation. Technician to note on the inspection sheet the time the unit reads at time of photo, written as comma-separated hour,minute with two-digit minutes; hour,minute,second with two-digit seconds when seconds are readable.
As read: 6,19
